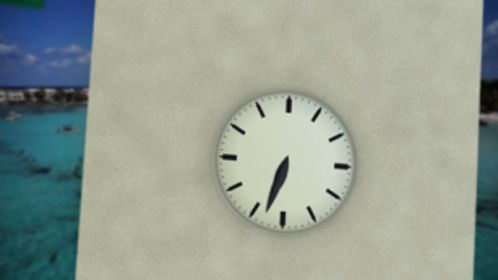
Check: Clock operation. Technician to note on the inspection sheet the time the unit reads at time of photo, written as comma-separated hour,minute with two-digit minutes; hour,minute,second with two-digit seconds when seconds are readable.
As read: 6,33
